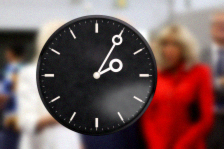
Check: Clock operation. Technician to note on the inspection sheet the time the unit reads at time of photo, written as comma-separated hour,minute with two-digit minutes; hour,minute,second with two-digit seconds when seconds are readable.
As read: 2,05
